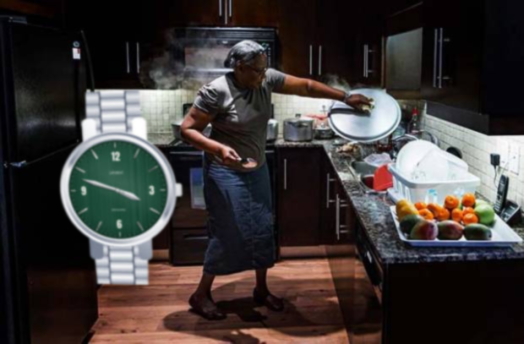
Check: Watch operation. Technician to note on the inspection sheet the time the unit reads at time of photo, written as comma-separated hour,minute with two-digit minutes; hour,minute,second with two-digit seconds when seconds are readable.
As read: 3,48
